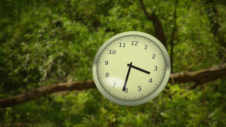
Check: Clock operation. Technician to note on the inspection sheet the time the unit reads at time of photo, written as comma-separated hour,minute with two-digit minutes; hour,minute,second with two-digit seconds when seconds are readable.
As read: 3,31
